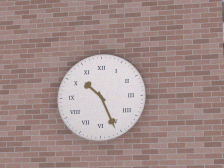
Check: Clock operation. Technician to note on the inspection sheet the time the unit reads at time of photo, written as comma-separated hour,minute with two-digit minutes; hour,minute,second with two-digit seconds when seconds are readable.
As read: 10,26
